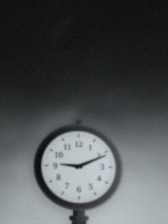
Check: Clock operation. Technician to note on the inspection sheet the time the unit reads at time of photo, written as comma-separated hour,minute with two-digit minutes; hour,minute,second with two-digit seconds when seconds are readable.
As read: 9,11
